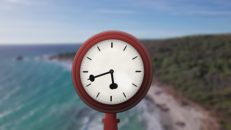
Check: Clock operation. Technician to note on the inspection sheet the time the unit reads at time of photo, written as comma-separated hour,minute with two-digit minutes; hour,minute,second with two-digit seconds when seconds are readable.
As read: 5,42
